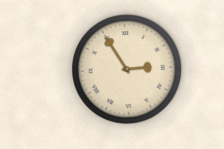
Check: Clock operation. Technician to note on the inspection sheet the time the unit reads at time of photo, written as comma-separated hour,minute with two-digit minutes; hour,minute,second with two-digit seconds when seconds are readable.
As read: 2,55
